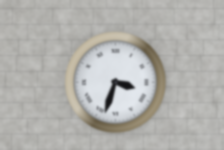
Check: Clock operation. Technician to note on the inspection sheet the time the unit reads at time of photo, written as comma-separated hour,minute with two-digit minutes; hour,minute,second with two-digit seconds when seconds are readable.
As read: 3,33
